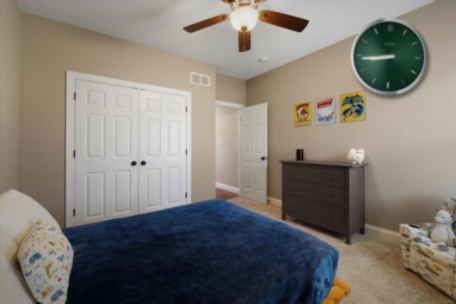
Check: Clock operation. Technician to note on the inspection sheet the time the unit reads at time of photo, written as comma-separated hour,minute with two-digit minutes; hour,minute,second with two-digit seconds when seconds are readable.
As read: 8,44
